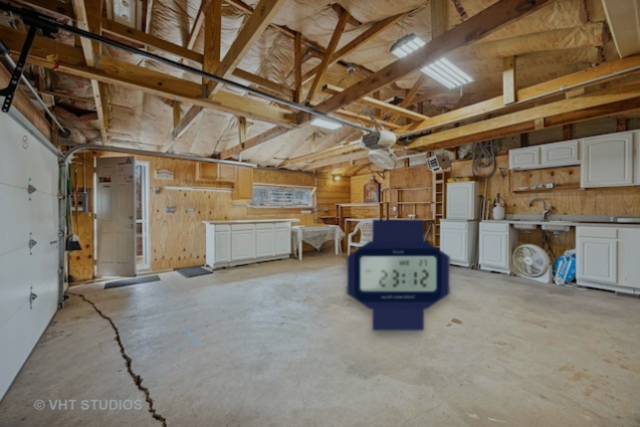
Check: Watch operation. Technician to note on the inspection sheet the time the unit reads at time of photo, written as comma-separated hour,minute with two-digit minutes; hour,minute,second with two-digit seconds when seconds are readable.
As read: 23,12
